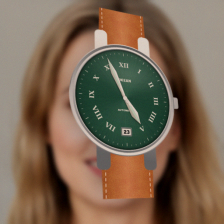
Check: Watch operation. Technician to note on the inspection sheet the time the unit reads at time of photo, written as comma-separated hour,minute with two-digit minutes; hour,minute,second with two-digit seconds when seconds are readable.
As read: 4,56
